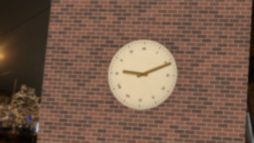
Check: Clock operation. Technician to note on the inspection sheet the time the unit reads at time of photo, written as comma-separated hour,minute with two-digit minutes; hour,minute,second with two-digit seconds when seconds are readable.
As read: 9,11
